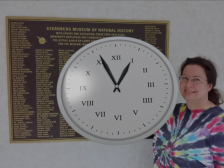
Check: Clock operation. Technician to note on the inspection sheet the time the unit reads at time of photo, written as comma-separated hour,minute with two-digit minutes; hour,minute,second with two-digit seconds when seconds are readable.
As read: 12,56
